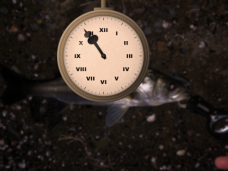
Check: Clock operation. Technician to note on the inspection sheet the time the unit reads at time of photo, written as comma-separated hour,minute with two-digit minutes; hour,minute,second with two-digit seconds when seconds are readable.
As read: 10,54
